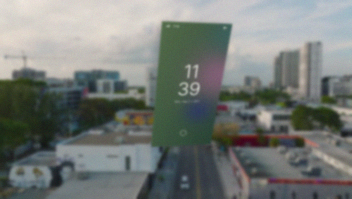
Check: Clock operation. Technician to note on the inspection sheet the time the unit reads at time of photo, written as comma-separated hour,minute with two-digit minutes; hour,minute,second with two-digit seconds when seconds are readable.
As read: 11,39
